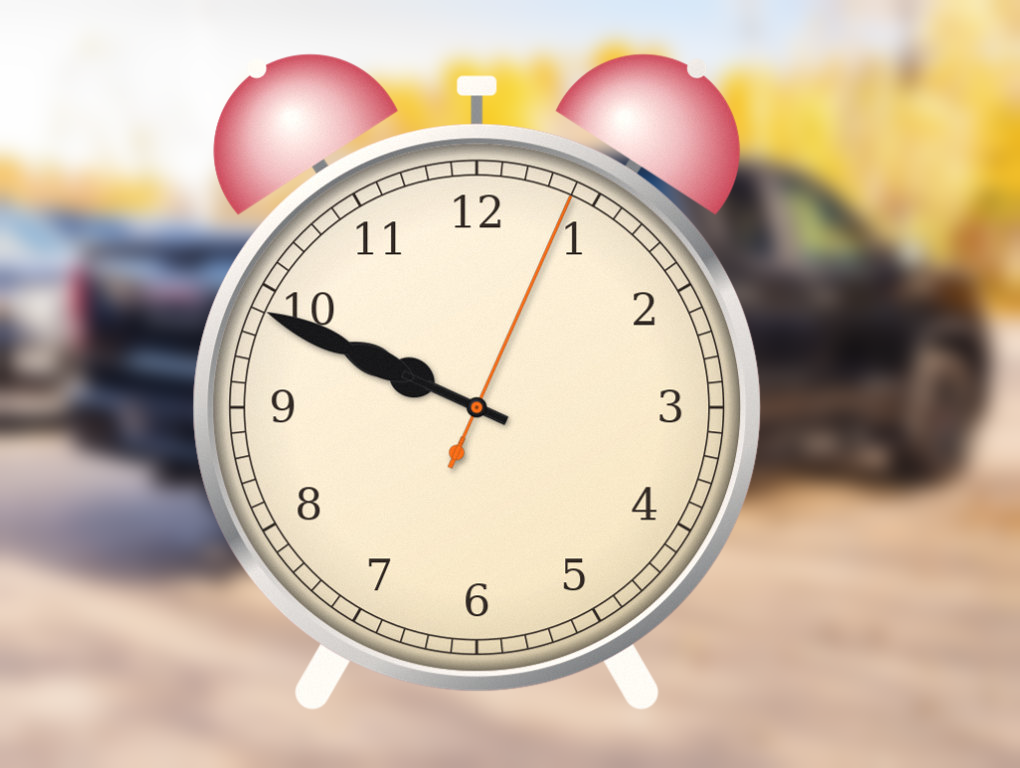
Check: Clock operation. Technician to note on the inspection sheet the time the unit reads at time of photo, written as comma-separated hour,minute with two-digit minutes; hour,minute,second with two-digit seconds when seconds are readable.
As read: 9,49,04
